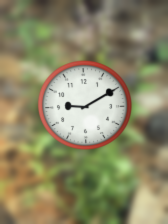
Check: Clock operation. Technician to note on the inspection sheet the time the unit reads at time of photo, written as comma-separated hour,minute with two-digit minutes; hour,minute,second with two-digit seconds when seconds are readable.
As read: 9,10
